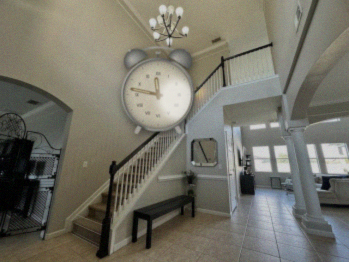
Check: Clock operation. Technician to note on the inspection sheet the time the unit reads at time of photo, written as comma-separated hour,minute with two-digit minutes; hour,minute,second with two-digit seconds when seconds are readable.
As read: 11,47
